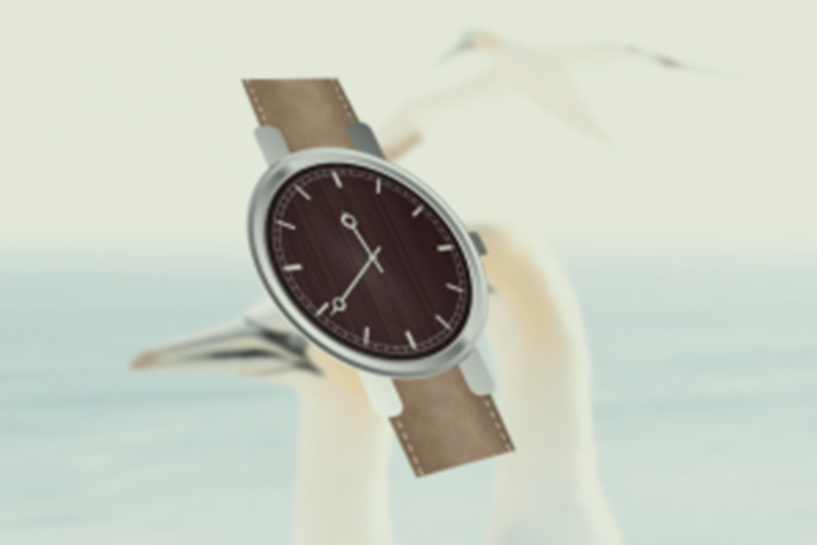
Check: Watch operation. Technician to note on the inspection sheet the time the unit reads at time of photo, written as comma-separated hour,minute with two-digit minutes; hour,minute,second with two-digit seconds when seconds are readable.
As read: 11,39
